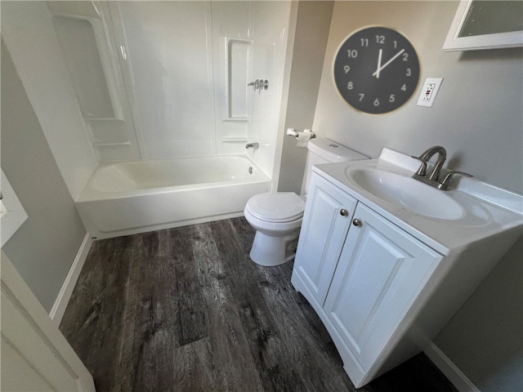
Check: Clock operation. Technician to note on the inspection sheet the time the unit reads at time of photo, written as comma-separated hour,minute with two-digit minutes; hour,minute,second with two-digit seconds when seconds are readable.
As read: 12,08
